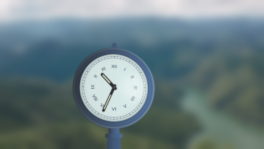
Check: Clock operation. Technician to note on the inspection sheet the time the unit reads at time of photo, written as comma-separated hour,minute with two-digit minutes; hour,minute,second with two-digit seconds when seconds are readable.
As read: 10,34
